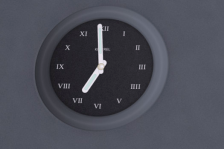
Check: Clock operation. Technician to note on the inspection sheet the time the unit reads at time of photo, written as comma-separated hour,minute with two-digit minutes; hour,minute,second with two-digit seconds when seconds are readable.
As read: 6,59
